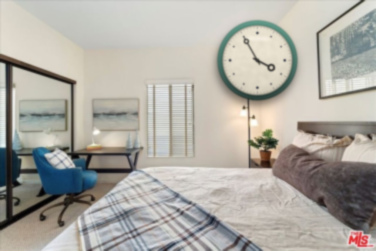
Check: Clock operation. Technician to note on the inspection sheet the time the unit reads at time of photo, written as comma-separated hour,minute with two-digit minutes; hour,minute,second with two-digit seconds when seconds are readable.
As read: 3,55
